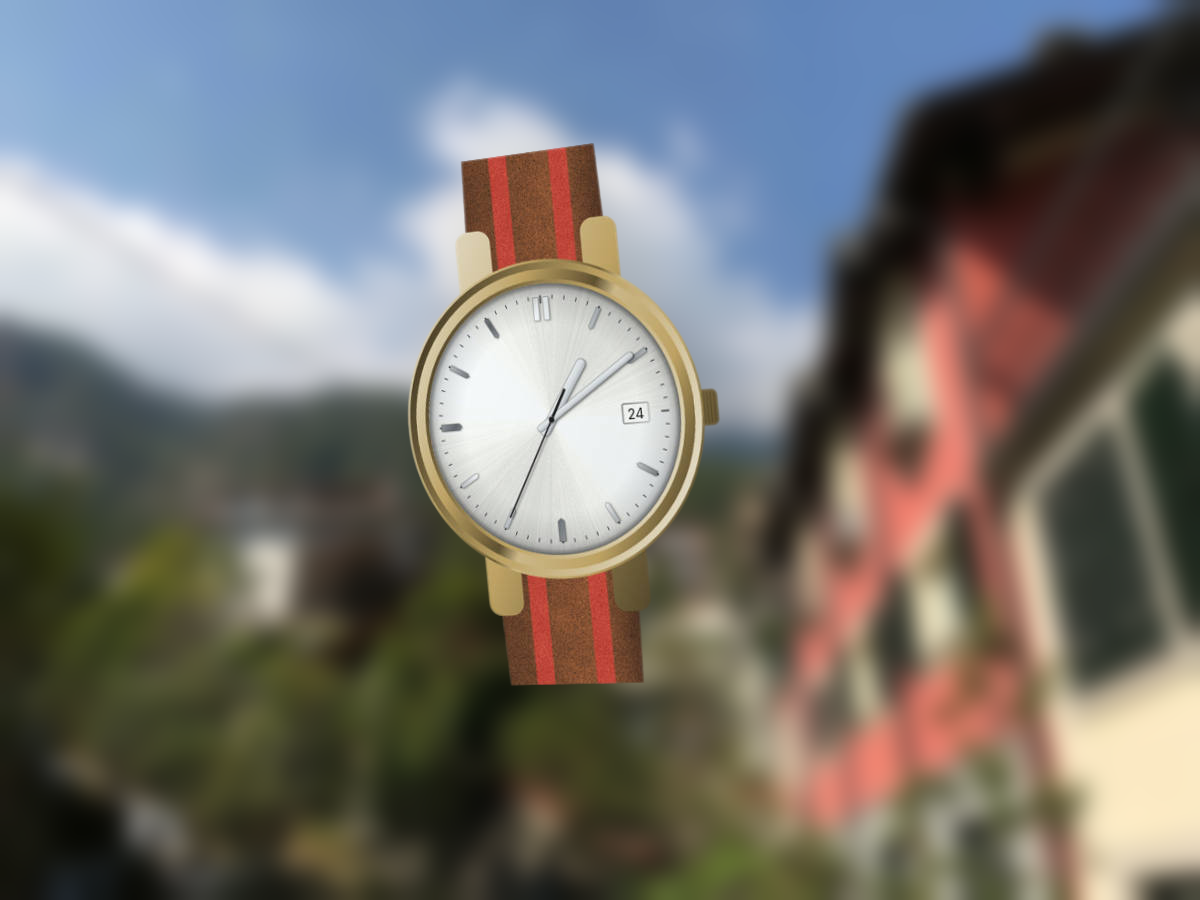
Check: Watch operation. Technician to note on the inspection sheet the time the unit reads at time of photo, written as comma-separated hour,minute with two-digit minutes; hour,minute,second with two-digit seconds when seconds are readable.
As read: 1,09,35
